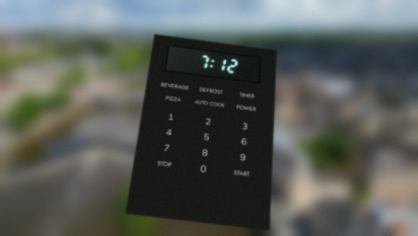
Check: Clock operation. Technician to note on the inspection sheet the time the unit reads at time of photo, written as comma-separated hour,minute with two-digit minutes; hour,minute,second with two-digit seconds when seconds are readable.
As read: 7,12
